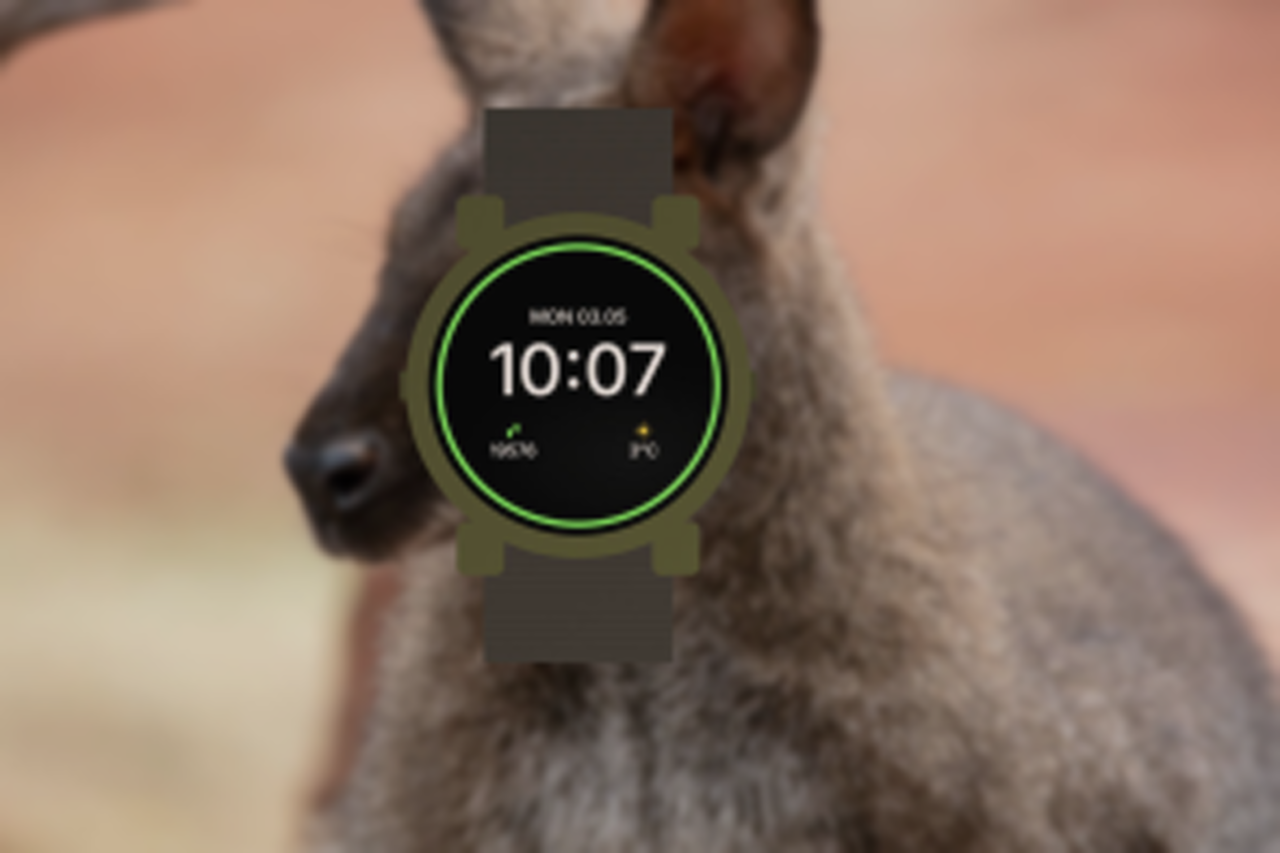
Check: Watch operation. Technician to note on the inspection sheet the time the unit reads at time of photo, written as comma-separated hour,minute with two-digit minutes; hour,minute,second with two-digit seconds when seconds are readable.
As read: 10,07
